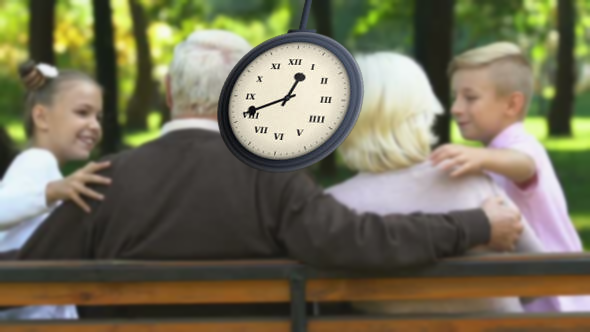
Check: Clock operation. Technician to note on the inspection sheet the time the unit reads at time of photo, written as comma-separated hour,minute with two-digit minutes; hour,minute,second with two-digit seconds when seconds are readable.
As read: 12,41
